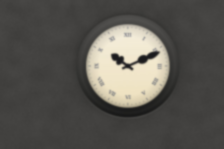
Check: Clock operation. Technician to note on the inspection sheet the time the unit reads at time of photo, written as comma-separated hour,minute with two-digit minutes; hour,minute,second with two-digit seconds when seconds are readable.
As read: 10,11
